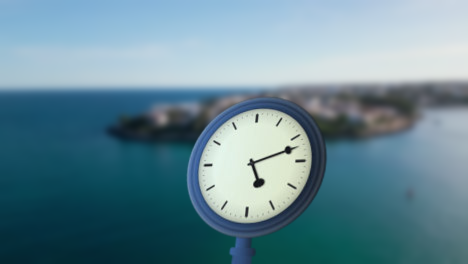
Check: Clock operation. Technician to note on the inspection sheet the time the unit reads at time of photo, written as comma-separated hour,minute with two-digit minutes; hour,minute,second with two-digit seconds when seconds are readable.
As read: 5,12
